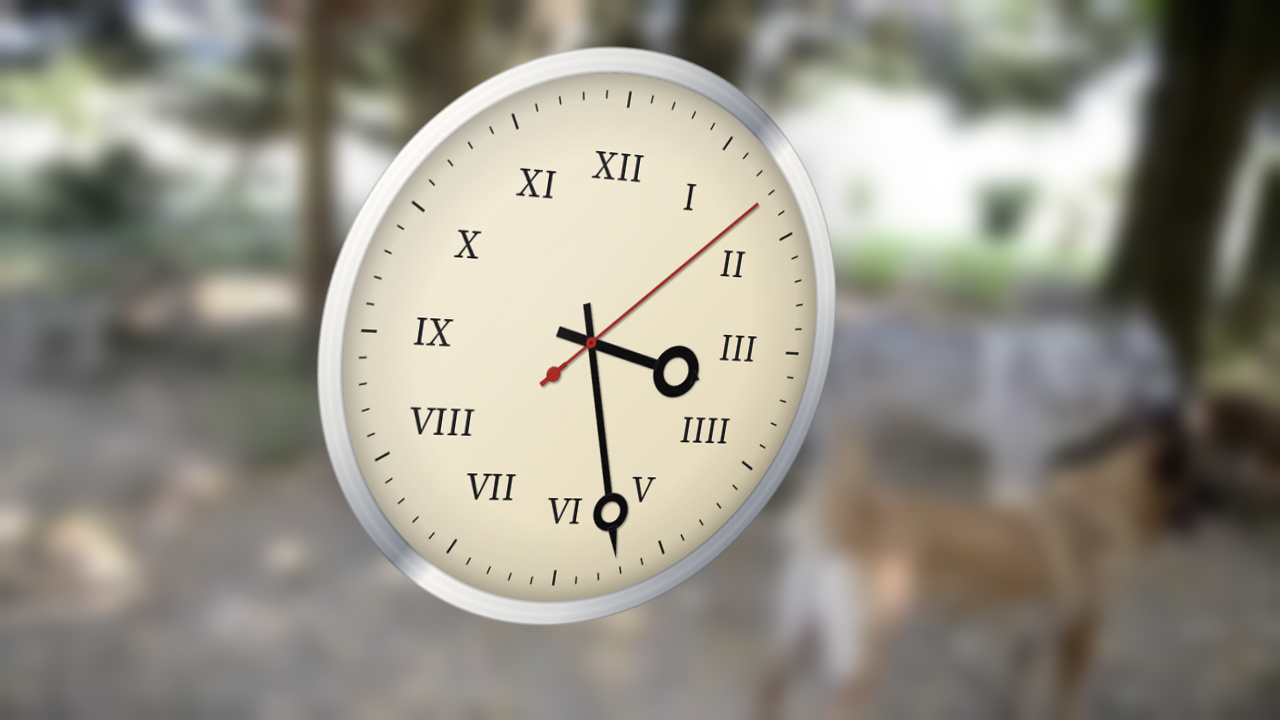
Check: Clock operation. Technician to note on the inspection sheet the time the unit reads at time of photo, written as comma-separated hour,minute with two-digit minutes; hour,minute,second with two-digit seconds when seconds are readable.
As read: 3,27,08
